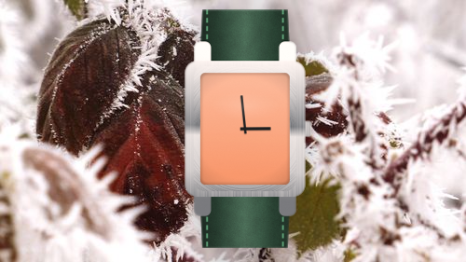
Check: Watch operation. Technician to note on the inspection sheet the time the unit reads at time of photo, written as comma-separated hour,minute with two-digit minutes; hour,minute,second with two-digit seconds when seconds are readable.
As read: 2,59
